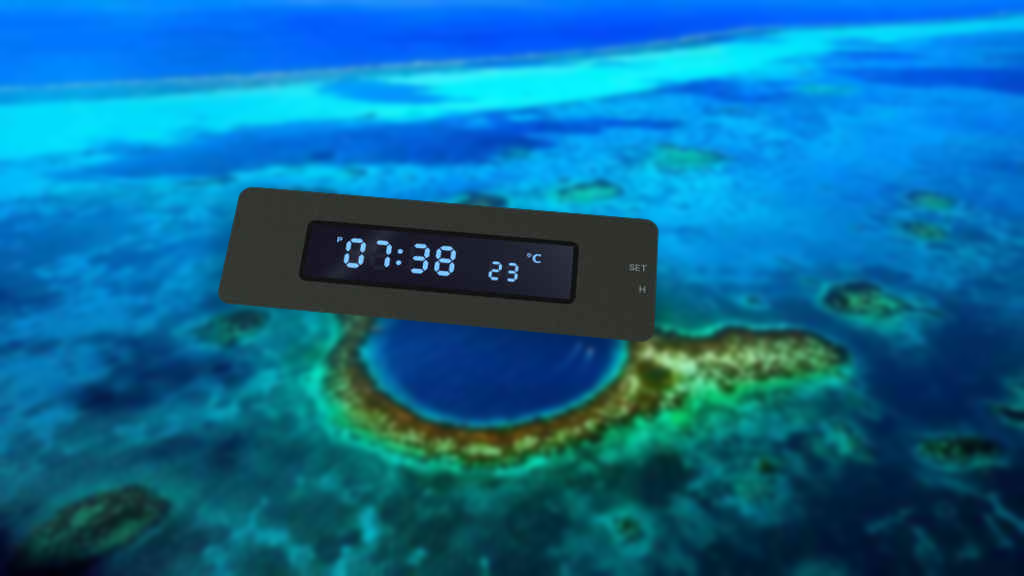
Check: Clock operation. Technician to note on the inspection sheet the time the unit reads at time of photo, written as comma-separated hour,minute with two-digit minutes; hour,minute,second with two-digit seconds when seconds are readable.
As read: 7,38
